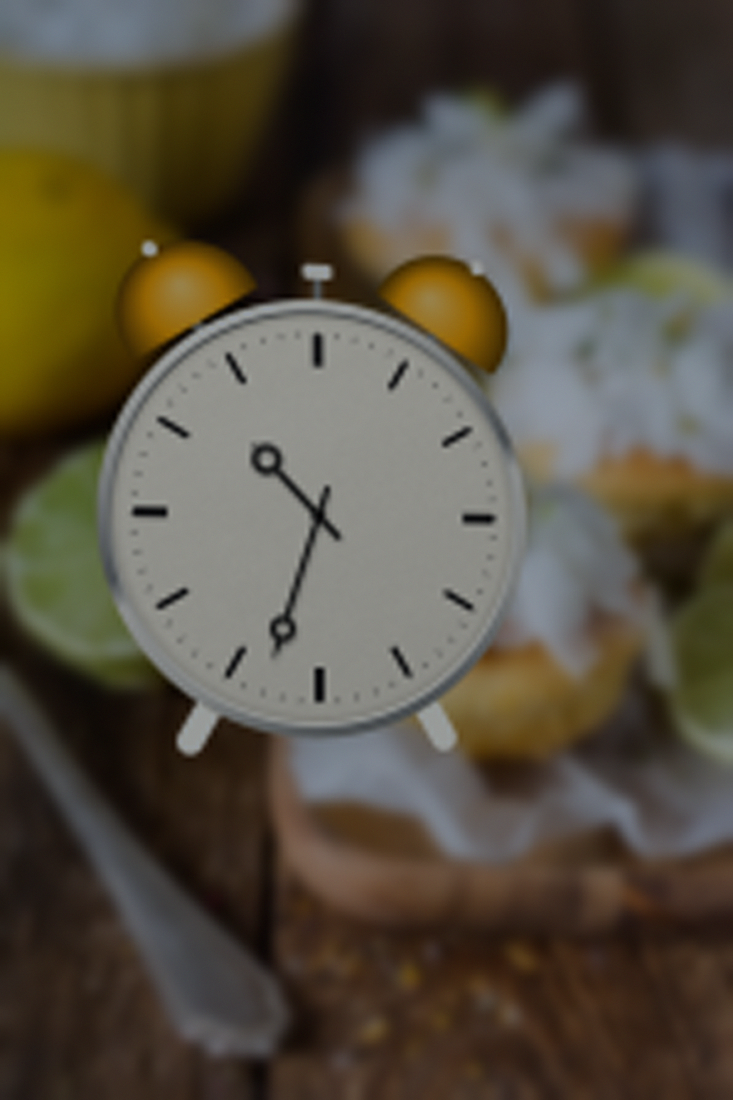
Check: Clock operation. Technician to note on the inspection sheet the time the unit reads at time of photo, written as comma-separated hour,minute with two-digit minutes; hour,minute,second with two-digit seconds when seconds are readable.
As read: 10,33
